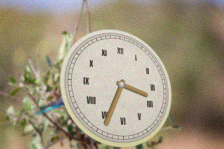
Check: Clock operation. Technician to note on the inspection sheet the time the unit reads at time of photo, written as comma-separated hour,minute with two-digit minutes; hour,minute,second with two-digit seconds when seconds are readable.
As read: 3,34
